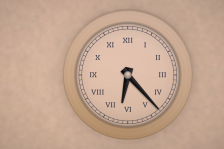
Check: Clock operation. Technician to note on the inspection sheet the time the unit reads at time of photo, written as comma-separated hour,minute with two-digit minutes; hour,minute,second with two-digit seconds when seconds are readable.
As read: 6,23
